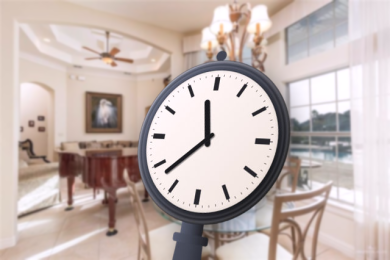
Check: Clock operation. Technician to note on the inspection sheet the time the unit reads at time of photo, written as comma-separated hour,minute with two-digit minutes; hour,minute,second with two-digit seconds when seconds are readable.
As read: 11,38
